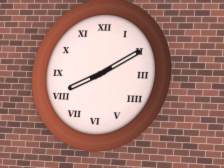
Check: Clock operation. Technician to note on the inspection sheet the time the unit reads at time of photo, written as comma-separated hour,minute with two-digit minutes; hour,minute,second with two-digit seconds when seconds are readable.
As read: 8,10
